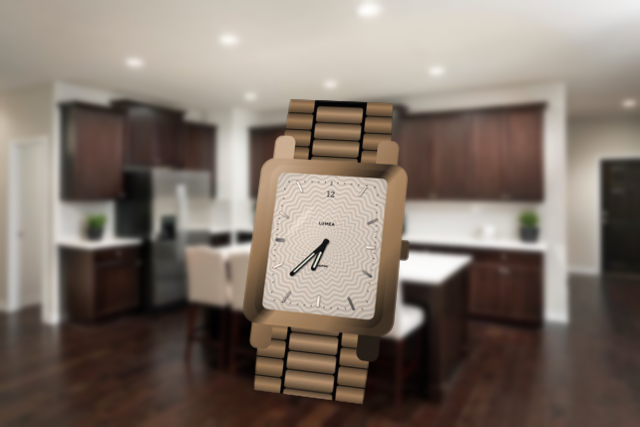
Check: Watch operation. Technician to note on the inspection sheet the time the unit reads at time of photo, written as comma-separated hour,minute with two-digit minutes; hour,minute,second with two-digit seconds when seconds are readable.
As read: 6,37
